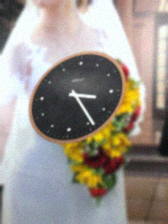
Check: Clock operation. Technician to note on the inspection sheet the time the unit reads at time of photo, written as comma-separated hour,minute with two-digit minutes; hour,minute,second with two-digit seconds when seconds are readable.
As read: 3,24
